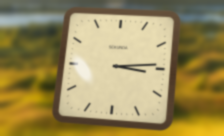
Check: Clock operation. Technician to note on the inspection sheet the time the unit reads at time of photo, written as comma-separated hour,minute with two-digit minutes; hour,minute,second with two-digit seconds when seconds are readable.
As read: 3,14
